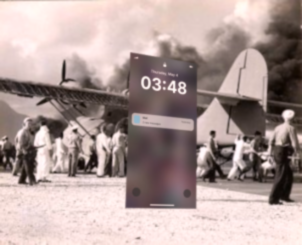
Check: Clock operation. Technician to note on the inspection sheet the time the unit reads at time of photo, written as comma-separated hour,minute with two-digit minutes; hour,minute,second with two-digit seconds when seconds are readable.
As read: 3,48
